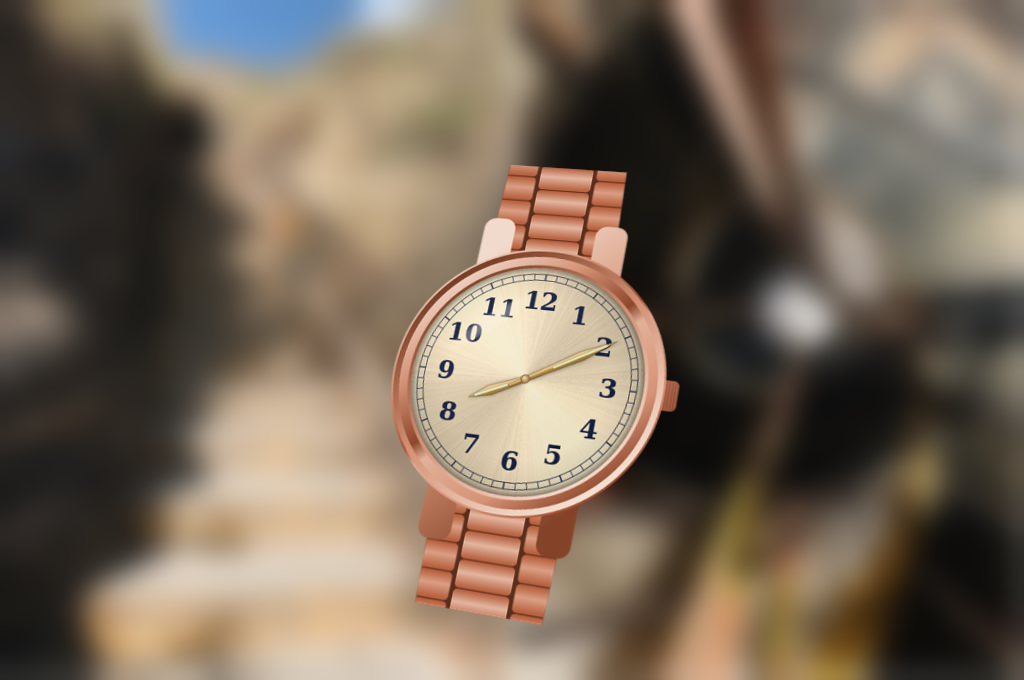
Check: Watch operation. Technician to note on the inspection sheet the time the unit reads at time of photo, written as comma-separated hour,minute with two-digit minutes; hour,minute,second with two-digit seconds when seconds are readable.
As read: 8,10
